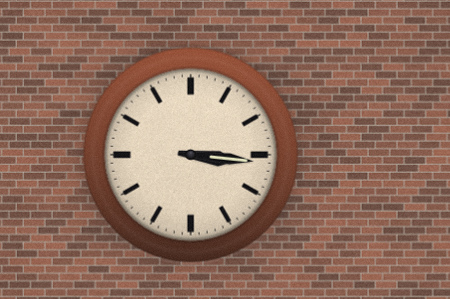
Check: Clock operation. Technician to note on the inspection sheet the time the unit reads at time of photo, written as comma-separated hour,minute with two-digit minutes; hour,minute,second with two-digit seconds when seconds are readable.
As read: 3,16
